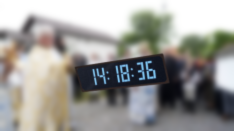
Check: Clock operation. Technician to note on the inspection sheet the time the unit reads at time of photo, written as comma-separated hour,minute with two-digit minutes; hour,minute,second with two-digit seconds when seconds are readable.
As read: 14,18,36
